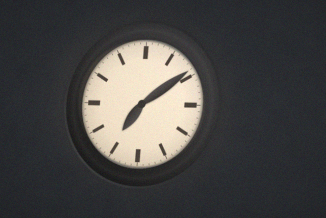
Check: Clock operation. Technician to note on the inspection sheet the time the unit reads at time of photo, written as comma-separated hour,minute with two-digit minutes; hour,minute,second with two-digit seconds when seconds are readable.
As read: 7,09
